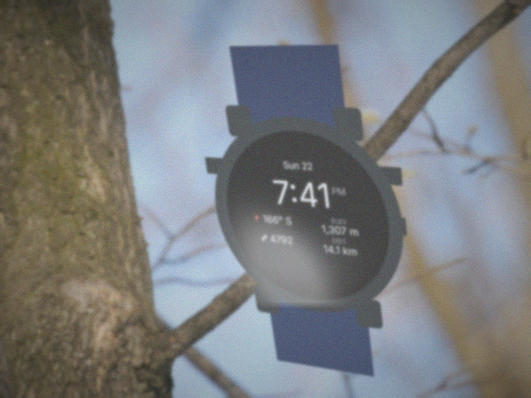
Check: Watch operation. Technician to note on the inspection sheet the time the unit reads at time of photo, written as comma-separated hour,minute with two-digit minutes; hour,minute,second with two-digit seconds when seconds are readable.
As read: 7,41
